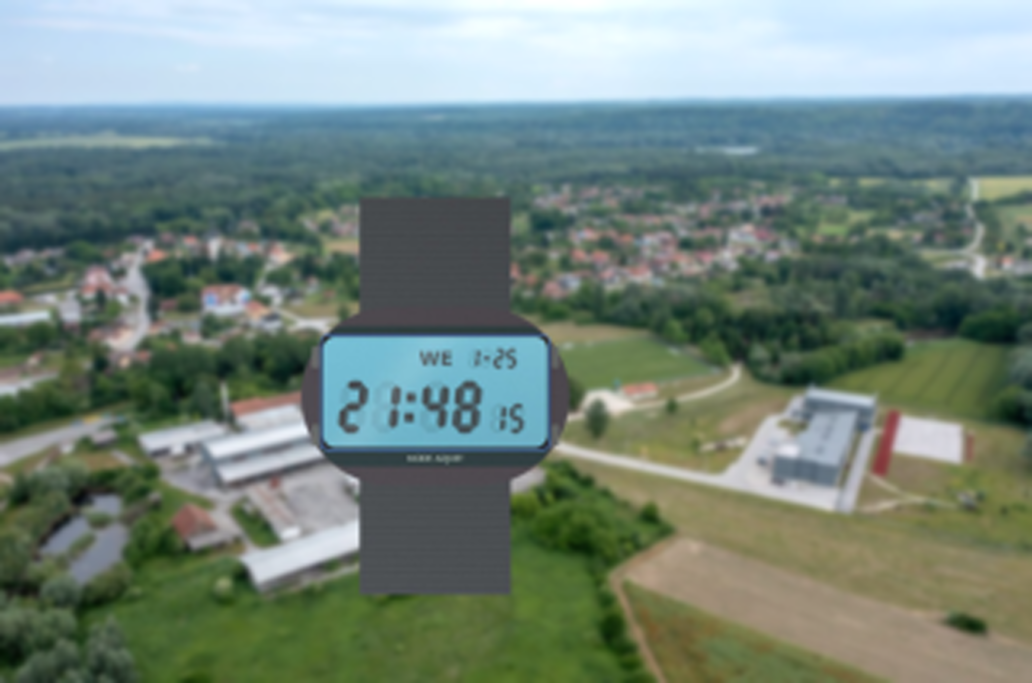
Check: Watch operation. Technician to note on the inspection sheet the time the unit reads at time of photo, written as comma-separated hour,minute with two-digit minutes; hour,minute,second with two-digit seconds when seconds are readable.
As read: 21,48,15
